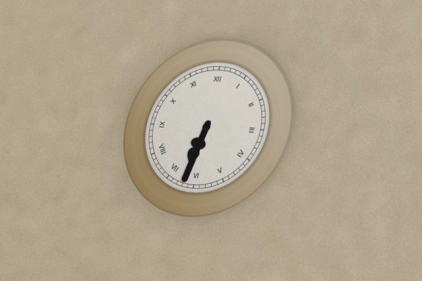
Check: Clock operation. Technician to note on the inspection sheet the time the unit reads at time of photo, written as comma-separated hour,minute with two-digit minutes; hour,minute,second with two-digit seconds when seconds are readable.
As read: 6,32
